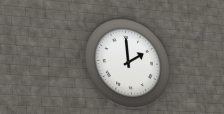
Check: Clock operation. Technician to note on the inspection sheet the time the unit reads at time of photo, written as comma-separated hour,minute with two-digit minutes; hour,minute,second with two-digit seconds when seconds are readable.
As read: 2,00
